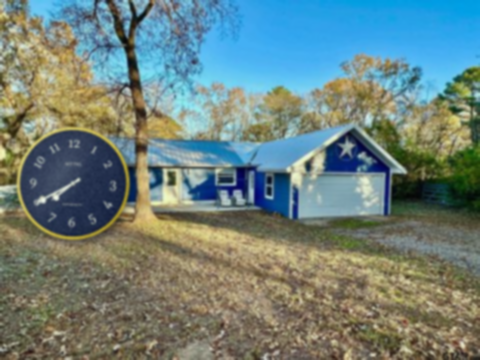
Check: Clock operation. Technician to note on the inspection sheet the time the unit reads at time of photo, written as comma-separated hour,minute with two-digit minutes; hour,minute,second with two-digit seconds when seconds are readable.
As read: 7,40
